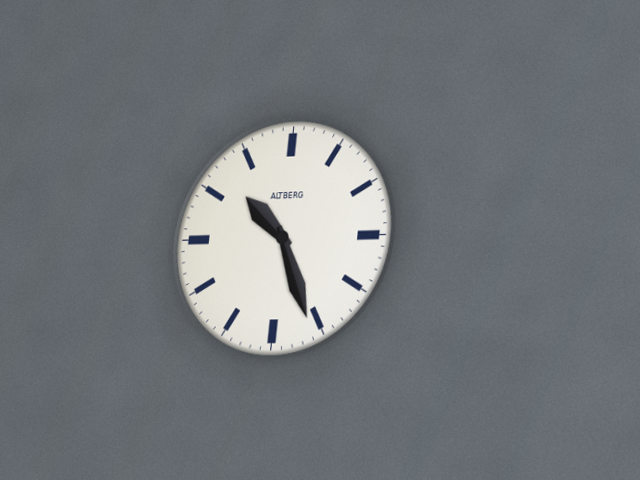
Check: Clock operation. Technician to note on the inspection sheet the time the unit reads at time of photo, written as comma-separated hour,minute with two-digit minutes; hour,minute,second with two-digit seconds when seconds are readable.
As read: 10,26
